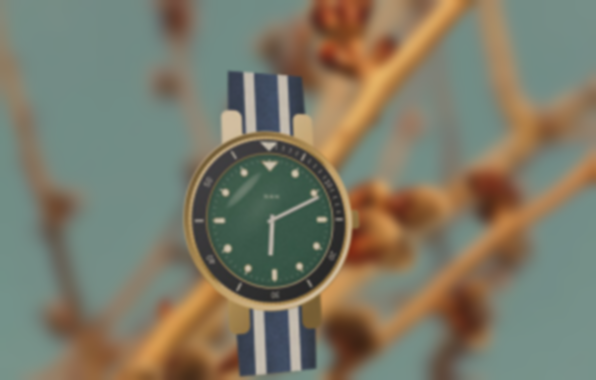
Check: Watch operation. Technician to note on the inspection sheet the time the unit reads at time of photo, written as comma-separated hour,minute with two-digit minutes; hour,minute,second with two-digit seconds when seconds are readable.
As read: 6,11
